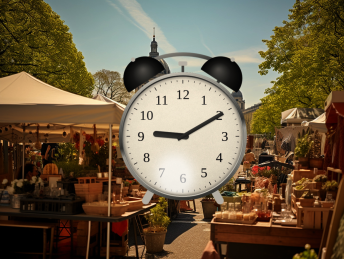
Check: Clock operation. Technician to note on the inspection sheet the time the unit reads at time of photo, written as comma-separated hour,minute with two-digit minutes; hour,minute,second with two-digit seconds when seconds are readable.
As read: 9,10
